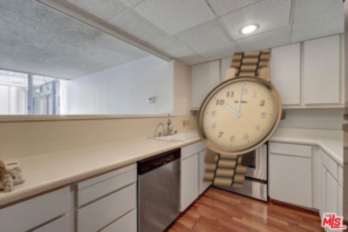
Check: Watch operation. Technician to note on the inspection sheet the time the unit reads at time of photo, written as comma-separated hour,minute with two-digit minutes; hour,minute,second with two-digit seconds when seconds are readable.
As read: 9,59
